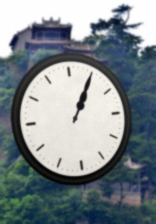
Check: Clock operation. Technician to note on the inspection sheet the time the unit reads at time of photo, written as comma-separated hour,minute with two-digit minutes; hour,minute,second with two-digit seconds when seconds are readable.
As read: 1,05
